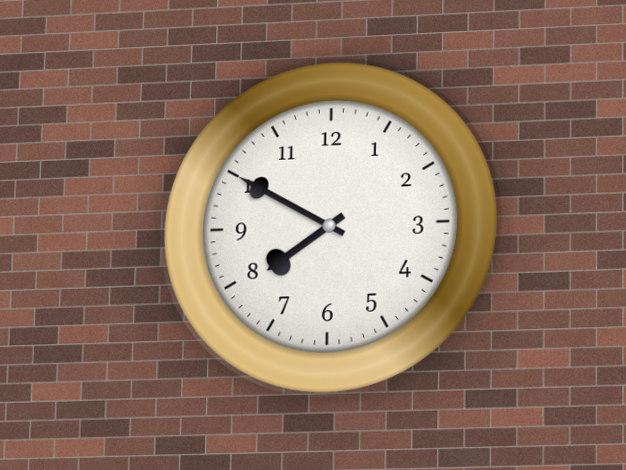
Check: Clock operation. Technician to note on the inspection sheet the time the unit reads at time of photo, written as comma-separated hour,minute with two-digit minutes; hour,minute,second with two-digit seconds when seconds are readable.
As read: 7,50
